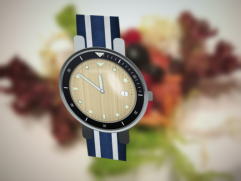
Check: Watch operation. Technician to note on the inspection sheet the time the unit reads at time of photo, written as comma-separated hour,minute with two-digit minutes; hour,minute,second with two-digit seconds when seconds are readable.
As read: 11,51
